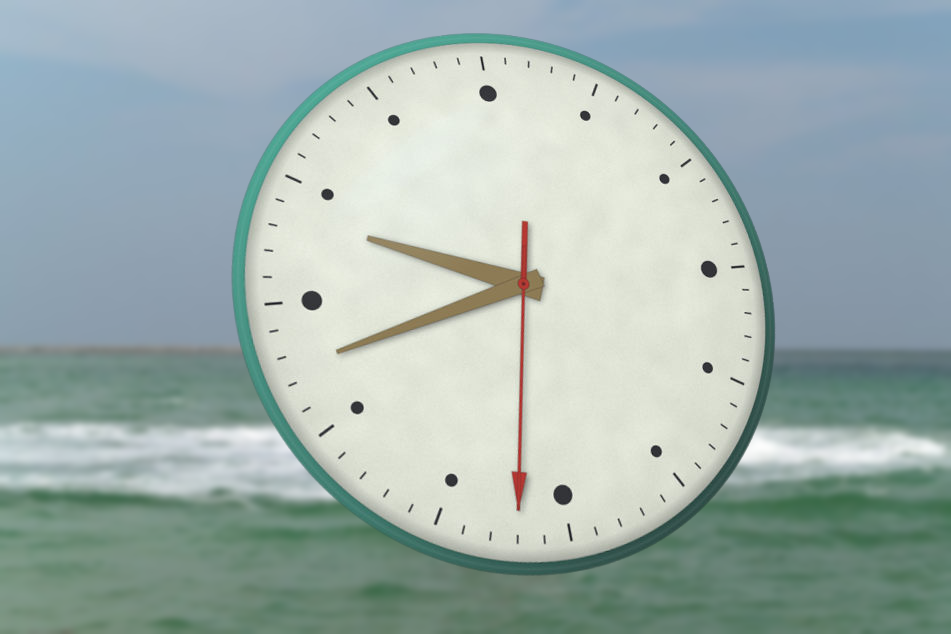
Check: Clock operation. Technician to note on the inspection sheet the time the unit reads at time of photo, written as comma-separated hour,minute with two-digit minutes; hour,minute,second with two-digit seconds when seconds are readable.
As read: 9,42,32
